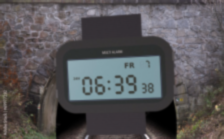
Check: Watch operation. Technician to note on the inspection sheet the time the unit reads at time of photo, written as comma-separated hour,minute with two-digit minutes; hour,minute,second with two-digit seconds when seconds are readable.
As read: 6,39,38
